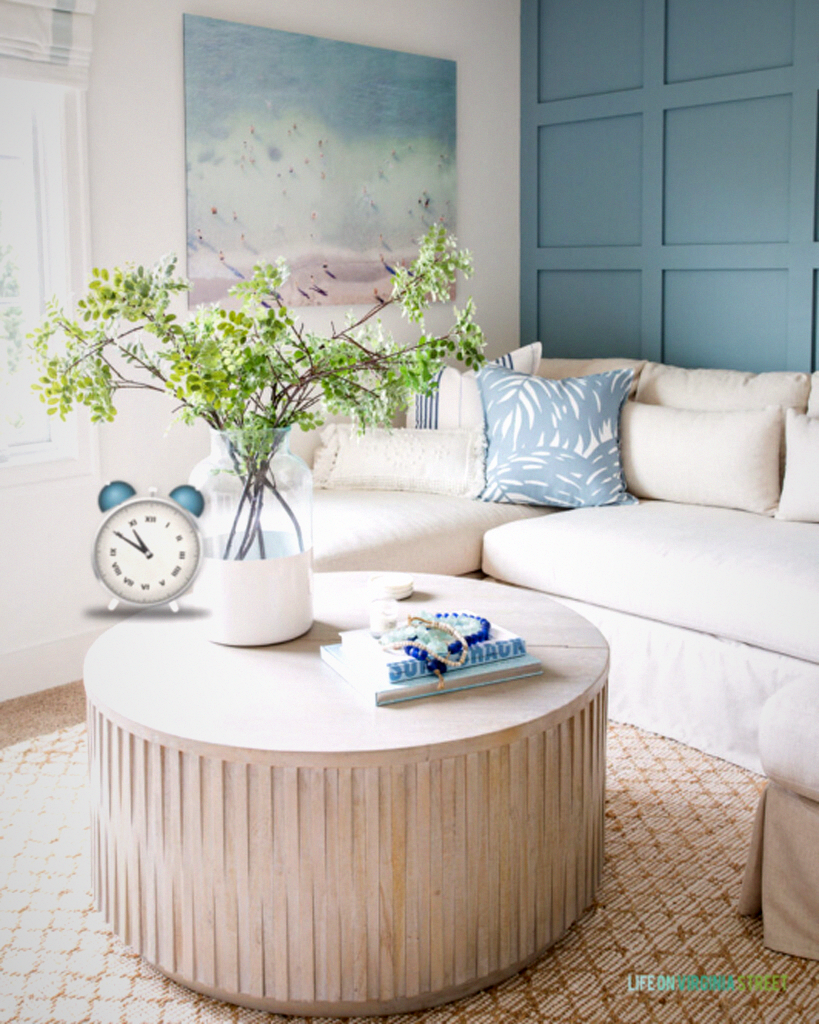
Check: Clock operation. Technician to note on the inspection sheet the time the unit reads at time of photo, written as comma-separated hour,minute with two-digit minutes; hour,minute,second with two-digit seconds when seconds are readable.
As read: 10,50
